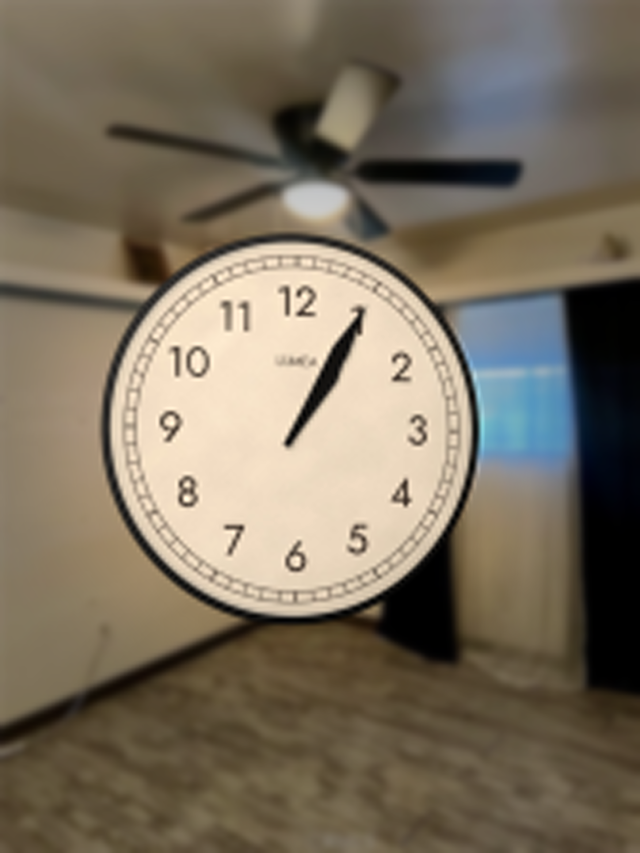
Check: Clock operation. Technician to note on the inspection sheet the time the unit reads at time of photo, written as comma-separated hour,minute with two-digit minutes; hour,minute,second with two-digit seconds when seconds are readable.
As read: 1,05
